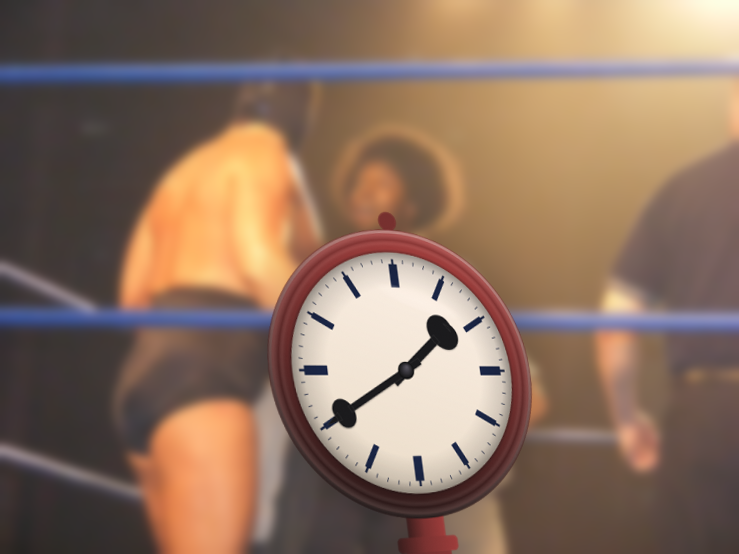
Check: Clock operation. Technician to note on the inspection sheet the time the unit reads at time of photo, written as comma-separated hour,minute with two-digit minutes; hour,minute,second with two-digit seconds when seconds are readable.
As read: 1,40
